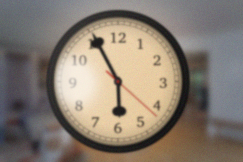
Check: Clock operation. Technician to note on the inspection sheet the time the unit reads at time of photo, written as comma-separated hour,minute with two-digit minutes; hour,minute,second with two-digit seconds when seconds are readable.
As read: 5,55,22
